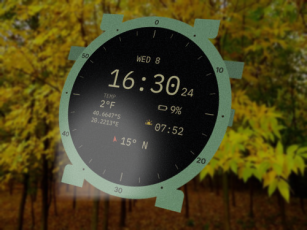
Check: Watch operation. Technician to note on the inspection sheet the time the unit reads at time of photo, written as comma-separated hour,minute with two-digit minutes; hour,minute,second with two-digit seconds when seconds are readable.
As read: 16,30,24
